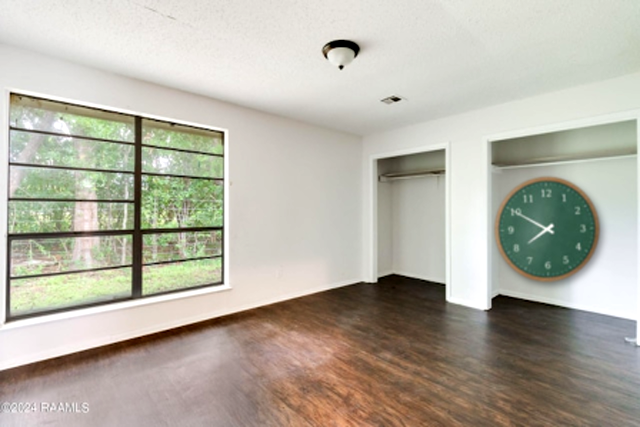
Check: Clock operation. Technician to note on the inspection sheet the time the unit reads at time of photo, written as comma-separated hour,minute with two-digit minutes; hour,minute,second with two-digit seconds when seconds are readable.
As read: 7,50
